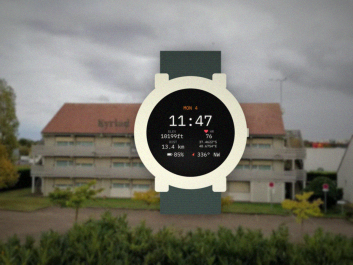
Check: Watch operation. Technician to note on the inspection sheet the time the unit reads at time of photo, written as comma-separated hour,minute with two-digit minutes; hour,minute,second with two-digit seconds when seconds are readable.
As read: 11,47
